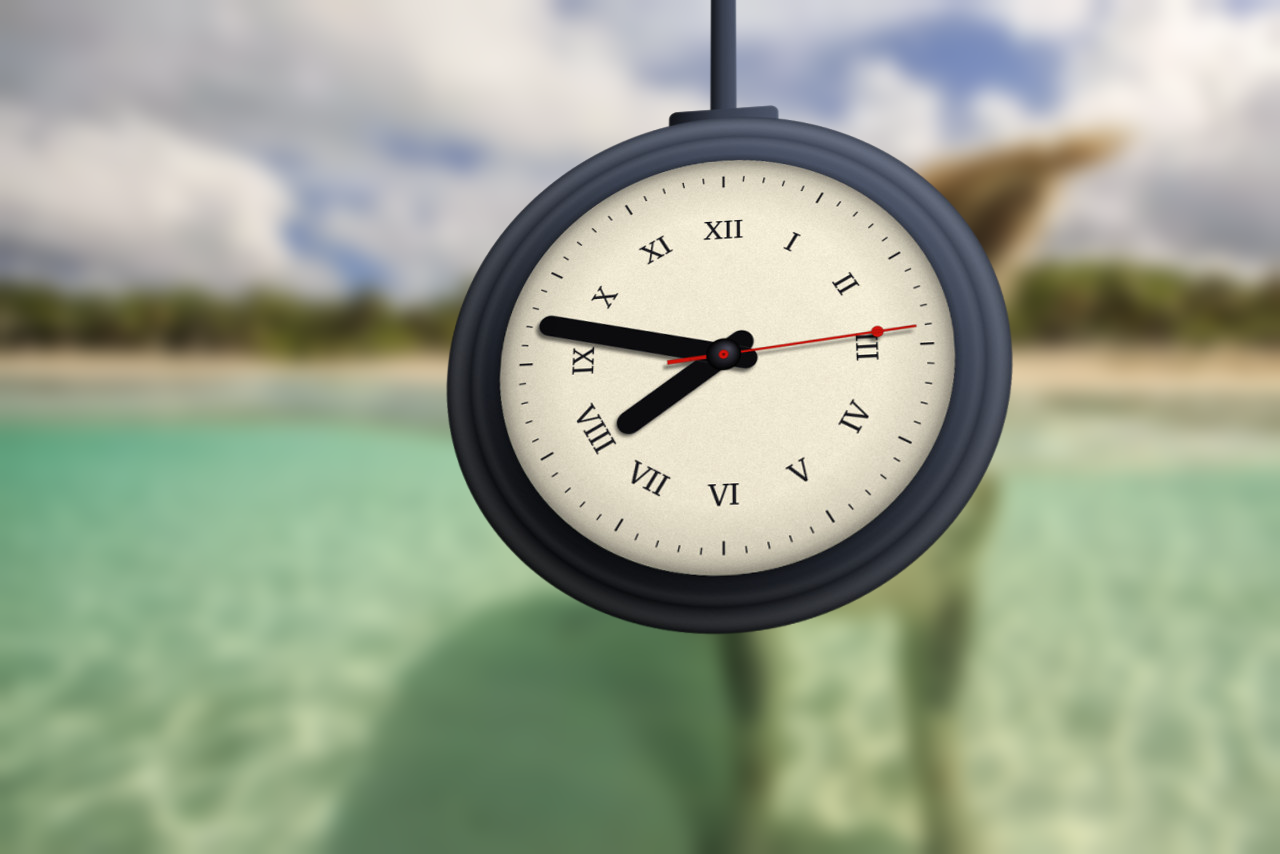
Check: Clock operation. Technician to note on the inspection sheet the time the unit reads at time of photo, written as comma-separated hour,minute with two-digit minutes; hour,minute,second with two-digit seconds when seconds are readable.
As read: 7,47,14
